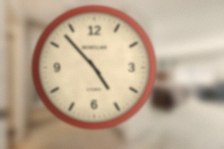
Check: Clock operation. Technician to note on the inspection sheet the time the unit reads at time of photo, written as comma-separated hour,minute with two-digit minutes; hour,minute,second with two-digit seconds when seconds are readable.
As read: 4,53
